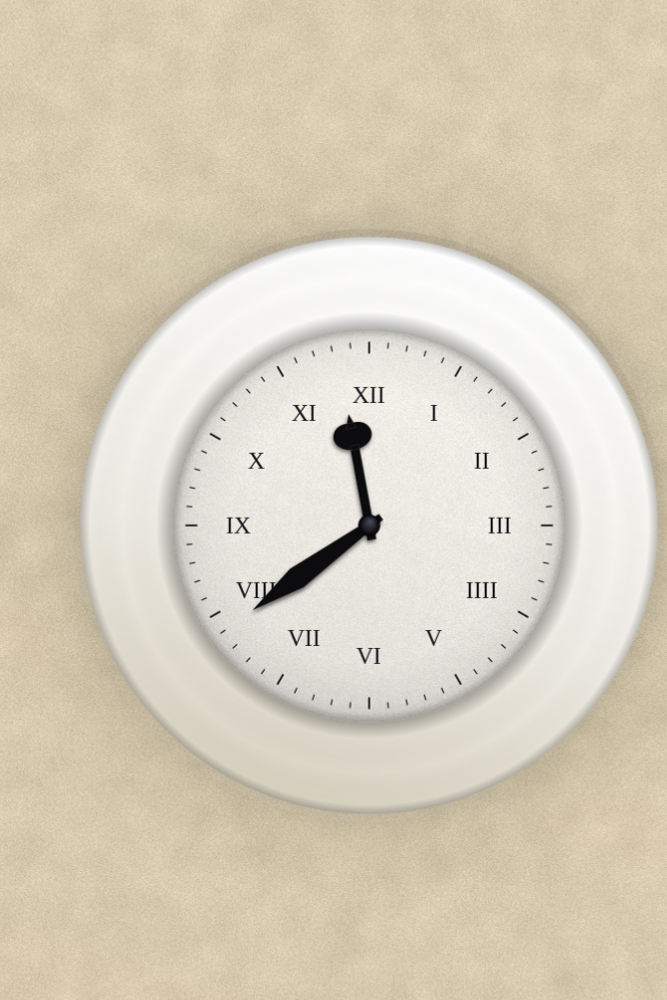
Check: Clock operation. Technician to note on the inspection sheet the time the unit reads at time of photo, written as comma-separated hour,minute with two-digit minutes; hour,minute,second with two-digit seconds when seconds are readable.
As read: 11,39
